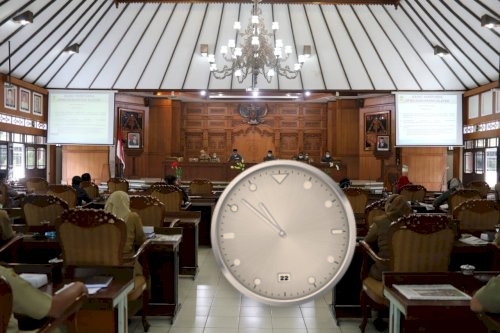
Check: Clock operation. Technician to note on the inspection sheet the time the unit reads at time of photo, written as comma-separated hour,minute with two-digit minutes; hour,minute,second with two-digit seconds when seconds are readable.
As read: 10,52
